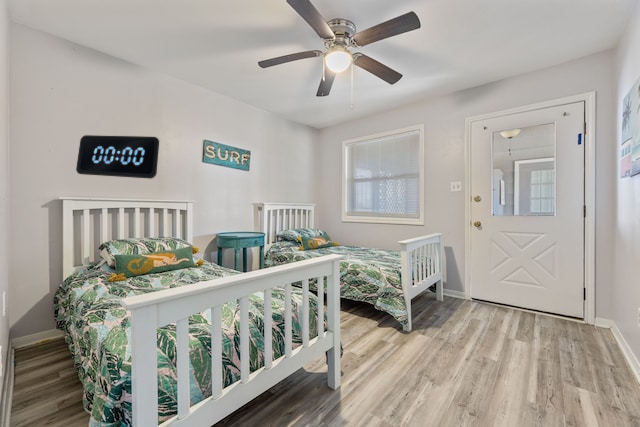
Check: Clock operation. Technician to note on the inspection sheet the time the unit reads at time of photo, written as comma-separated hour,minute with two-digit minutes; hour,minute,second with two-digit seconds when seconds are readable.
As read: 0,00
